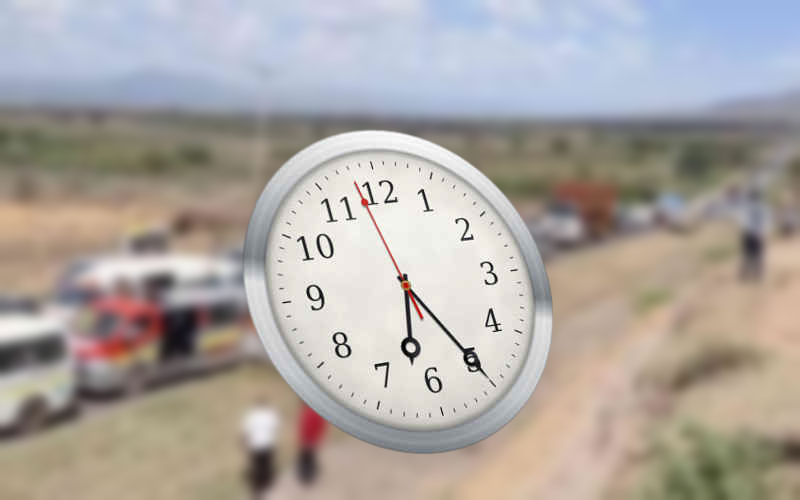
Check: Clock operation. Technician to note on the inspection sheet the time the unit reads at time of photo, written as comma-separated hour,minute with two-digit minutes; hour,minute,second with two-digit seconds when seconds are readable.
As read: 6,24,58
